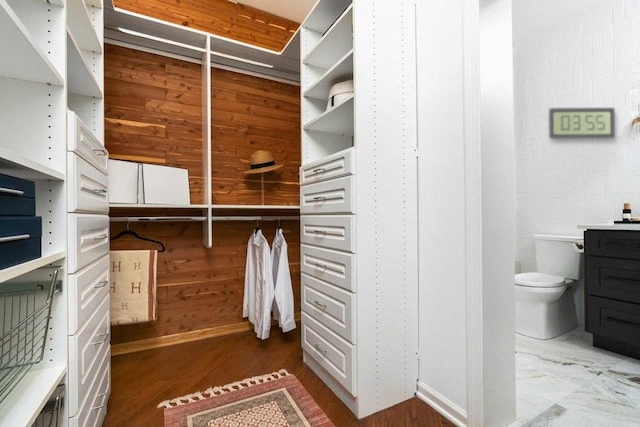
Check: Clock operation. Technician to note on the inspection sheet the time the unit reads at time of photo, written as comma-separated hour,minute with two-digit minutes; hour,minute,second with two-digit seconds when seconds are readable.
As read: 3,55
